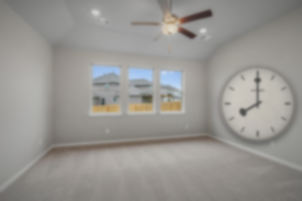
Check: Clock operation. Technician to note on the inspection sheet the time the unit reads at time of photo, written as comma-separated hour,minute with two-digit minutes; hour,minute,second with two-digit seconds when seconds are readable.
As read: 8,00
